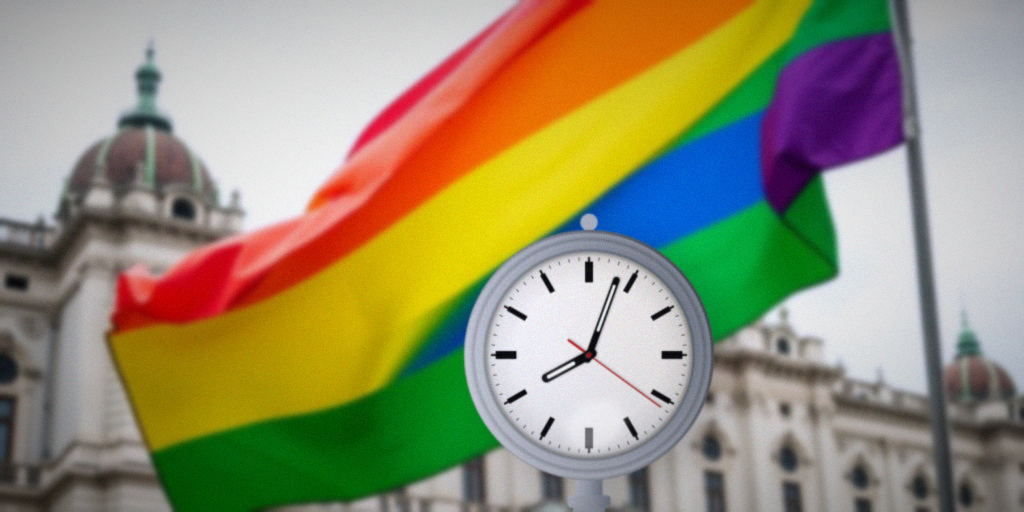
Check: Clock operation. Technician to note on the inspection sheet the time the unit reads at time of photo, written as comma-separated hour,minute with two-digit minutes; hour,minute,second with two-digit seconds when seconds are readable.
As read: 8,03,21
